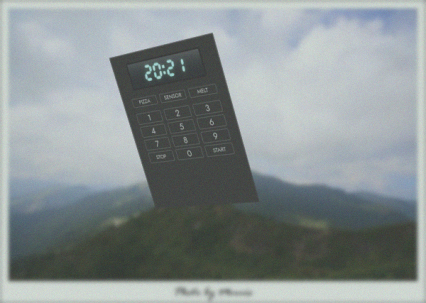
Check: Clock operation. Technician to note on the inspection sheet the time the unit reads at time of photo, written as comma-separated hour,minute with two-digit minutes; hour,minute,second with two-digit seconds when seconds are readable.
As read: 20,21
